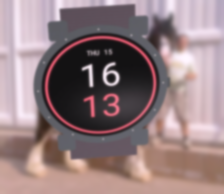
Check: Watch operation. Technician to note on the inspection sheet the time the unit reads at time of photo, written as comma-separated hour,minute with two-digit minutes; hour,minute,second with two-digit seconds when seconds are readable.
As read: 16,13
